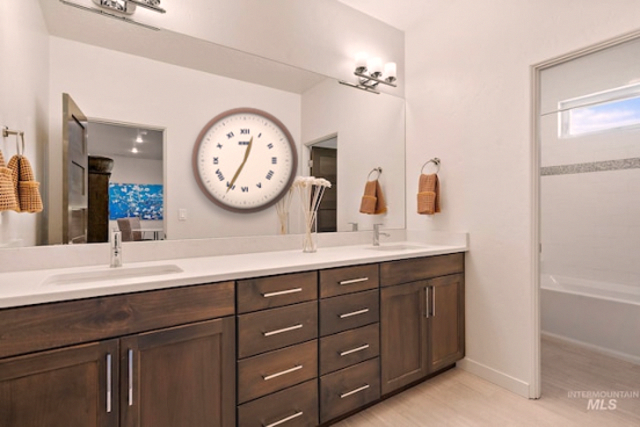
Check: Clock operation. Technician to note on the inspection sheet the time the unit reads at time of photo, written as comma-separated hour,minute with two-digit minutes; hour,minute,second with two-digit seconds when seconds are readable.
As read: 12,35
